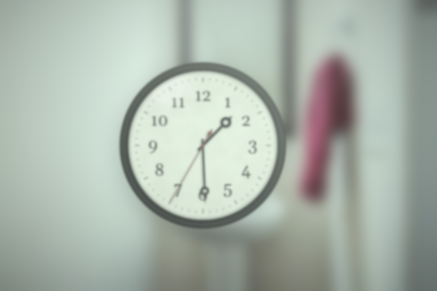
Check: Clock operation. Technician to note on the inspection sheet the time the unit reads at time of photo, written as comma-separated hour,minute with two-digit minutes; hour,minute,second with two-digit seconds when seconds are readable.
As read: 1,29,35
